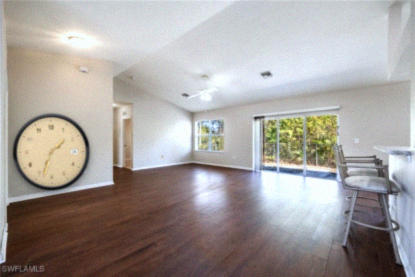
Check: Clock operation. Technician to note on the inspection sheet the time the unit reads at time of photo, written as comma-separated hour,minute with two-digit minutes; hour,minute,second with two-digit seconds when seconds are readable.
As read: 1,33
